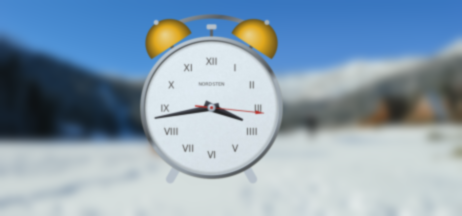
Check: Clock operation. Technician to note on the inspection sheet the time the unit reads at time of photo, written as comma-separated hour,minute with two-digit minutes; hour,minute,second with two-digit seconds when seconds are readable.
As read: 3,43,16
